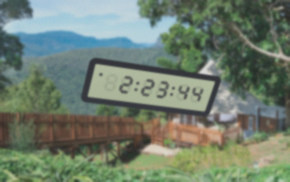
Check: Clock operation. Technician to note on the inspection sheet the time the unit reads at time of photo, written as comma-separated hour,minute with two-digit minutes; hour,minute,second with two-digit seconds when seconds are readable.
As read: 2,23,44
